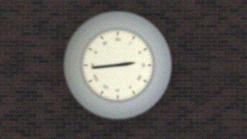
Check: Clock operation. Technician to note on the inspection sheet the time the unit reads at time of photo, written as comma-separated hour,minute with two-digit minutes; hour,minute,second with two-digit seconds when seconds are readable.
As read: 2,44
